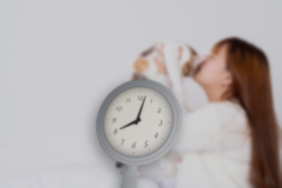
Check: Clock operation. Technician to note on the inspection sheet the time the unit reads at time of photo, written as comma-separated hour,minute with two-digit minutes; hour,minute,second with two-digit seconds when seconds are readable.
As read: 8,02
